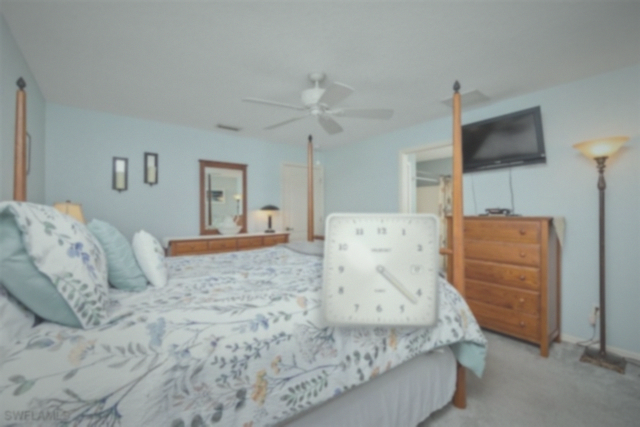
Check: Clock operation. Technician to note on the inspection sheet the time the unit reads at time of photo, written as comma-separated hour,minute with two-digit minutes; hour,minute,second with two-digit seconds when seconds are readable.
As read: 4,22
